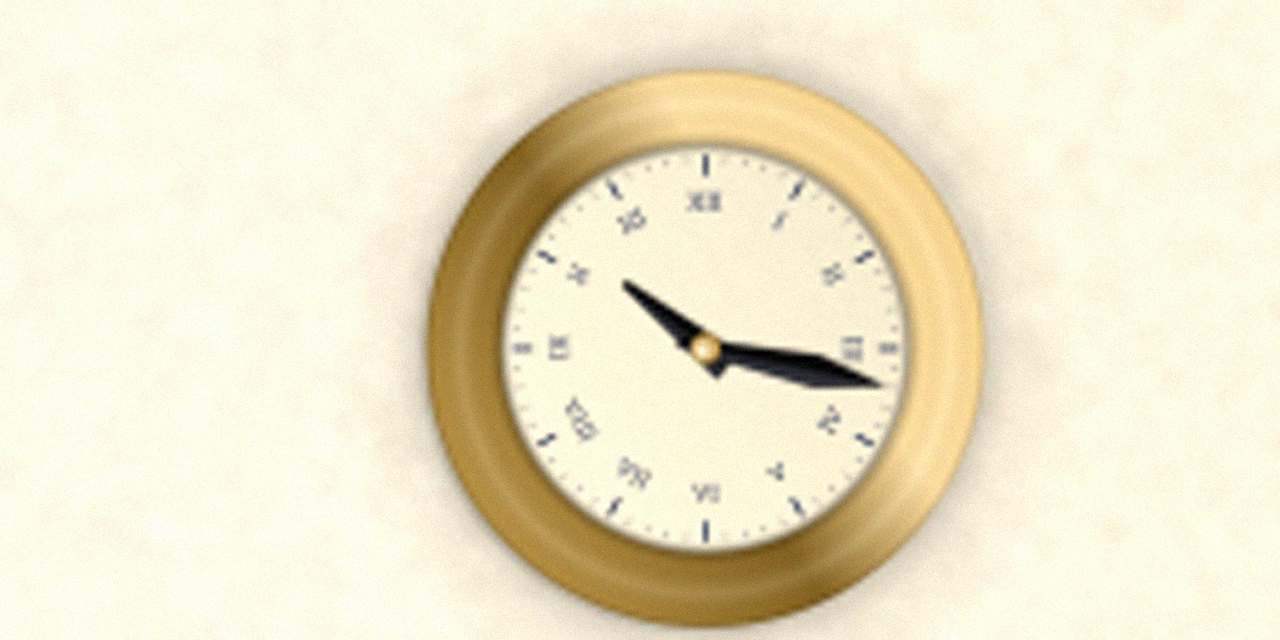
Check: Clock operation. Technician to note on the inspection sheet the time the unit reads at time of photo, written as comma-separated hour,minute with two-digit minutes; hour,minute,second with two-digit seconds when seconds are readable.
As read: 10,17
